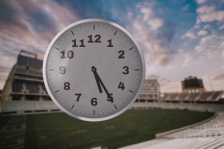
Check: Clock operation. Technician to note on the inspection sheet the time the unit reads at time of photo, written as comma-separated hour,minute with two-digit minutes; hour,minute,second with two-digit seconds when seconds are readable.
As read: 5,25
